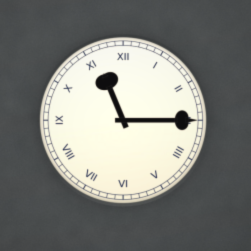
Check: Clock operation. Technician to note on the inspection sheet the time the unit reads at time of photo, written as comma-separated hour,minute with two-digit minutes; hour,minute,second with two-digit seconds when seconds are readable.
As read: 11,15
